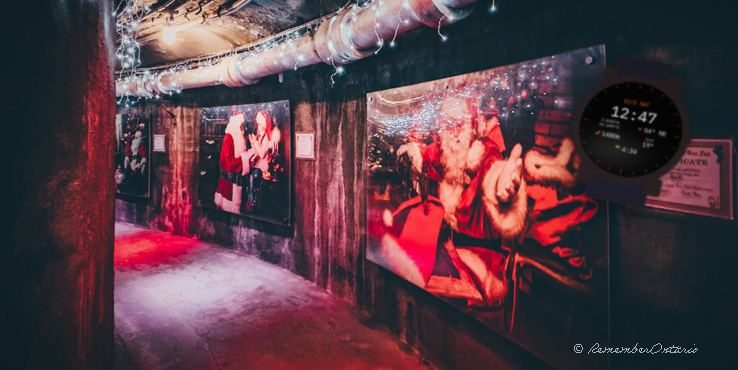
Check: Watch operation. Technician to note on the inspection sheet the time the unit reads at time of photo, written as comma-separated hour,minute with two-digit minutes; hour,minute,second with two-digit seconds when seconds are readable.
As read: 12,47
